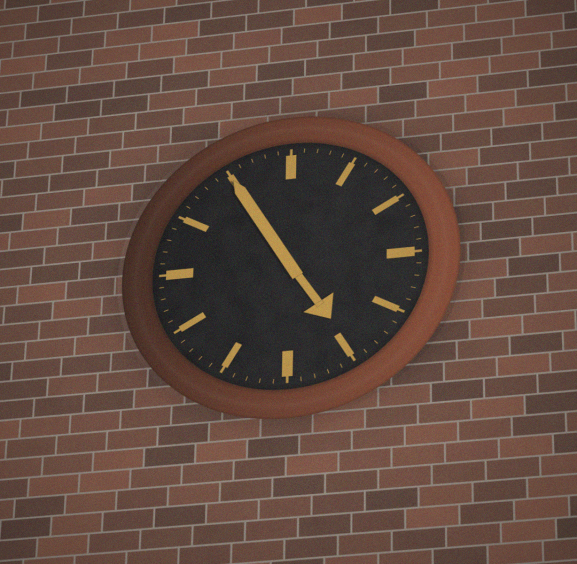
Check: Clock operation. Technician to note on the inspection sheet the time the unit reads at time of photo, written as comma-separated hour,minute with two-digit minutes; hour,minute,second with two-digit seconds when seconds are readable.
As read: 4,55
